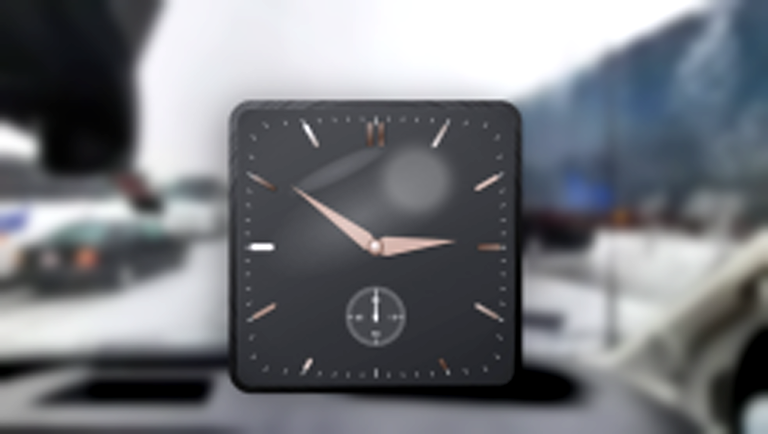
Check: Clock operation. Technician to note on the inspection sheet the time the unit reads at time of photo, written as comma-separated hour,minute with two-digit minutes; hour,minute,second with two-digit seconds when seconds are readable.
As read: 2,51
